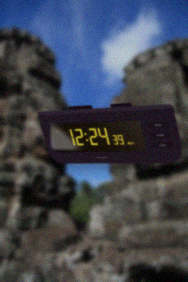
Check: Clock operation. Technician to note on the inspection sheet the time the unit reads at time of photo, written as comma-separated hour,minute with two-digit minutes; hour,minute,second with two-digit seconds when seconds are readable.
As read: 12,24,39
